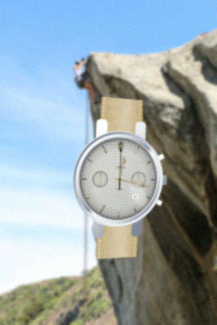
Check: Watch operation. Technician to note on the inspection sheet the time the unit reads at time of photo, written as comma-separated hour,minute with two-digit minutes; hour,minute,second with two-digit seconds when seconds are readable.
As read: 12,17
